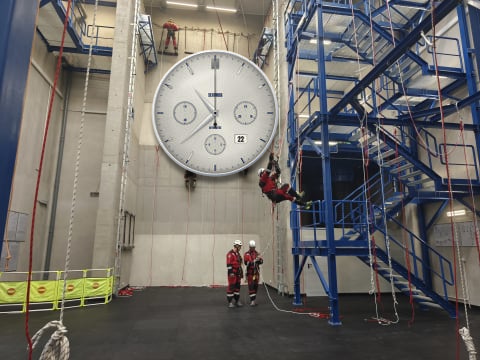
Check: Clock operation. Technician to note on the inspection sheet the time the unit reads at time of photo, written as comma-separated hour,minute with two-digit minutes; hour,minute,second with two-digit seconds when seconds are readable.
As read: 10,38
